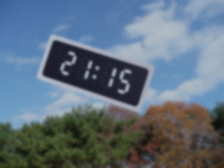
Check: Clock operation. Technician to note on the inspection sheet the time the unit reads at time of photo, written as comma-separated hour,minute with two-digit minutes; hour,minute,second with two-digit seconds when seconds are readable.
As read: 21,15
